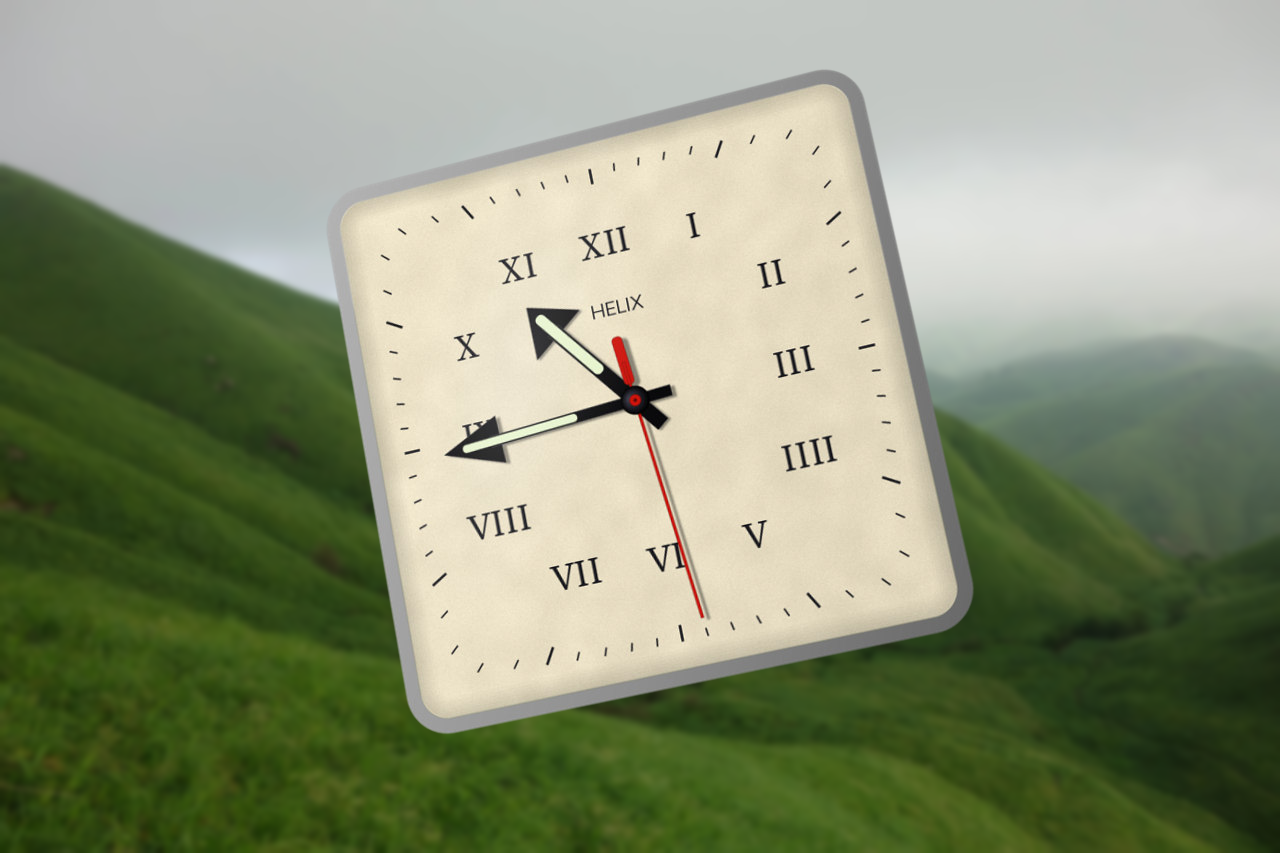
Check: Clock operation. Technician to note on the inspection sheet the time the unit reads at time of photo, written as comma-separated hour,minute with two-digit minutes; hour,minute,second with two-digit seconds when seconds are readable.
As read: 10,44,29
